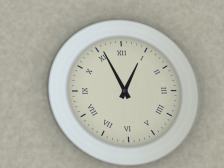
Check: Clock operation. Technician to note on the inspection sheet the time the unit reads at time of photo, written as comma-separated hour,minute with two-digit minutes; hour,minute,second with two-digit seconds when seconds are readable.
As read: 12,56
